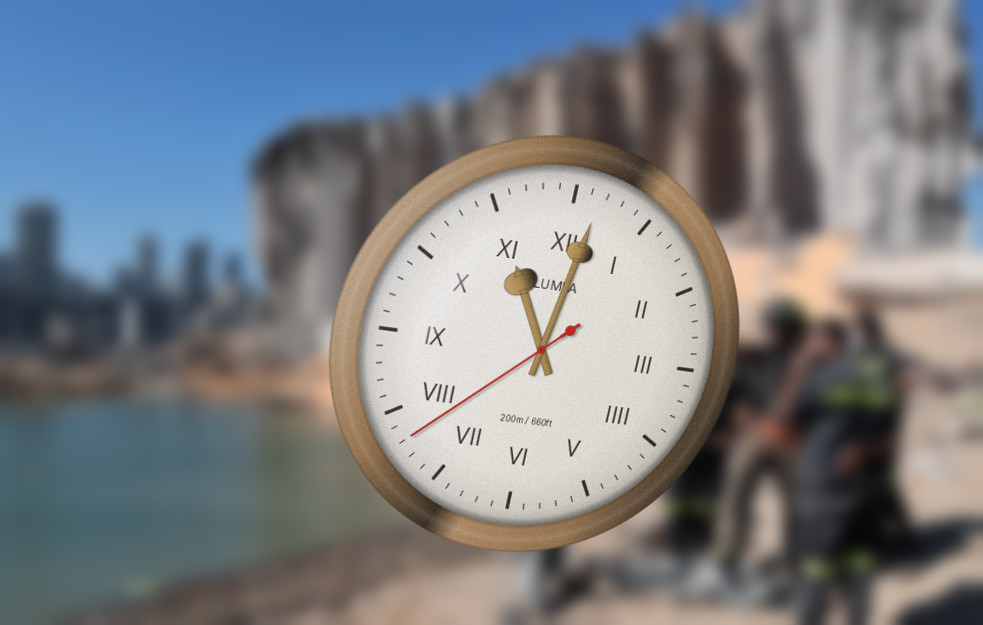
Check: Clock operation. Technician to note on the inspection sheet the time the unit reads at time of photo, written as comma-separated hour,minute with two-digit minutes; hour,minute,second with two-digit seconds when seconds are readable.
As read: 11,01,38
